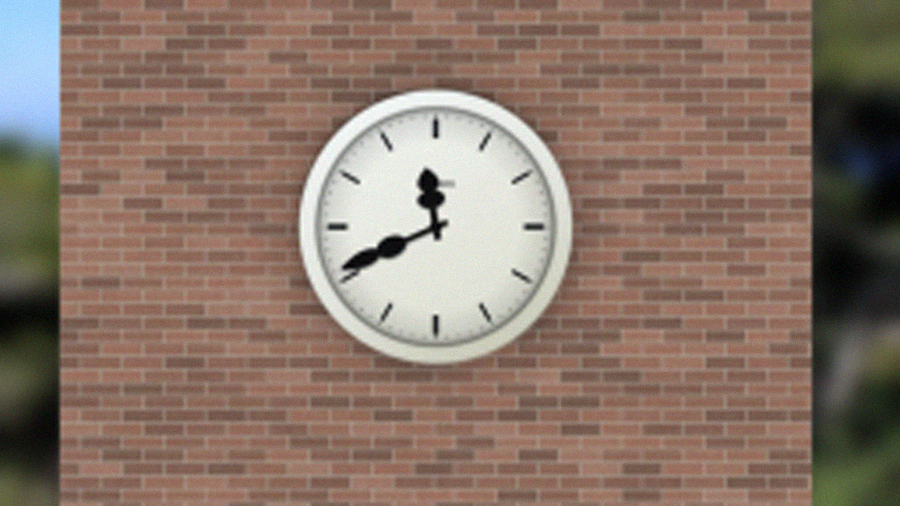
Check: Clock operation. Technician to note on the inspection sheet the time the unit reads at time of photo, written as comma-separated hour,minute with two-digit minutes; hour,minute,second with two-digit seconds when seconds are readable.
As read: 11,41
